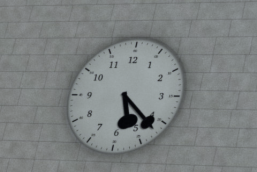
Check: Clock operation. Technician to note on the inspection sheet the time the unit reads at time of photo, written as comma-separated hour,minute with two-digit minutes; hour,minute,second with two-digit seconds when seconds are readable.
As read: 5,22
